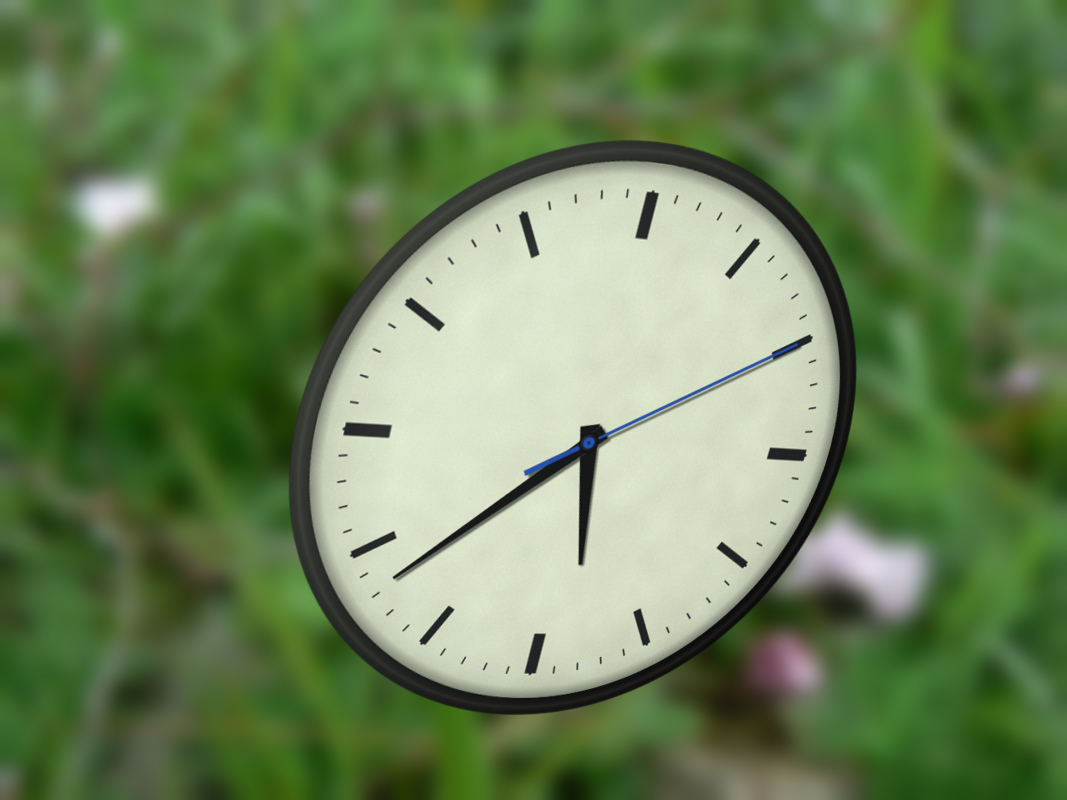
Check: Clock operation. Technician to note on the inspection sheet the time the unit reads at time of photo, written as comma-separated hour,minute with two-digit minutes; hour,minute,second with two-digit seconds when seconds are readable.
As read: 5,38,10
